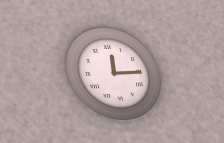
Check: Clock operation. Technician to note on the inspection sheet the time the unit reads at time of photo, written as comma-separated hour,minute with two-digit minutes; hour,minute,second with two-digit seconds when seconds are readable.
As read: 12,15
